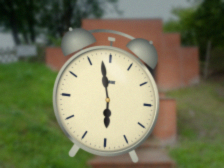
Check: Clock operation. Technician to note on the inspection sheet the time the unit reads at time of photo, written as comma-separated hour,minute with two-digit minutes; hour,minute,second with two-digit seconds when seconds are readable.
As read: 5,58
